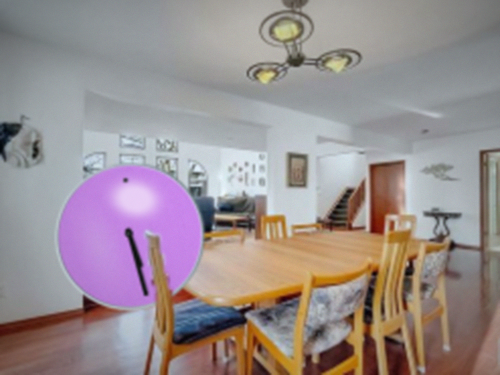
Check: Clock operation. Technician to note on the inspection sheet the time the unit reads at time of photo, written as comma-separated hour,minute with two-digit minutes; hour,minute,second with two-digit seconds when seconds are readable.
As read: 5,28
